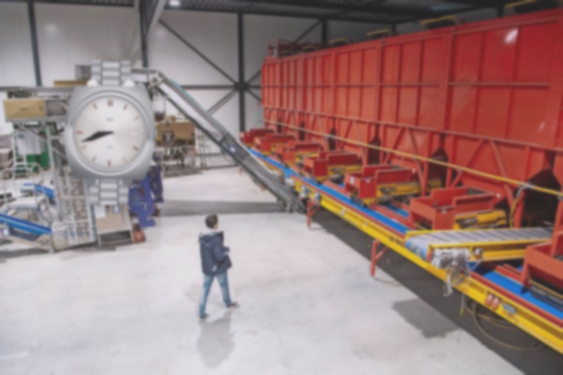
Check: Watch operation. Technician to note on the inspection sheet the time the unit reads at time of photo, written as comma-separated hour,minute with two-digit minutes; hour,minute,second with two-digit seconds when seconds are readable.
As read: 8,42
